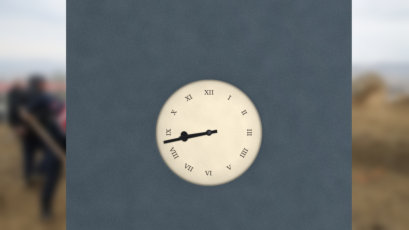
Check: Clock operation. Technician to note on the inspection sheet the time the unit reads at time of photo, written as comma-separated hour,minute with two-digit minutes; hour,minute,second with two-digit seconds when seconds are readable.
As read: 8,43
